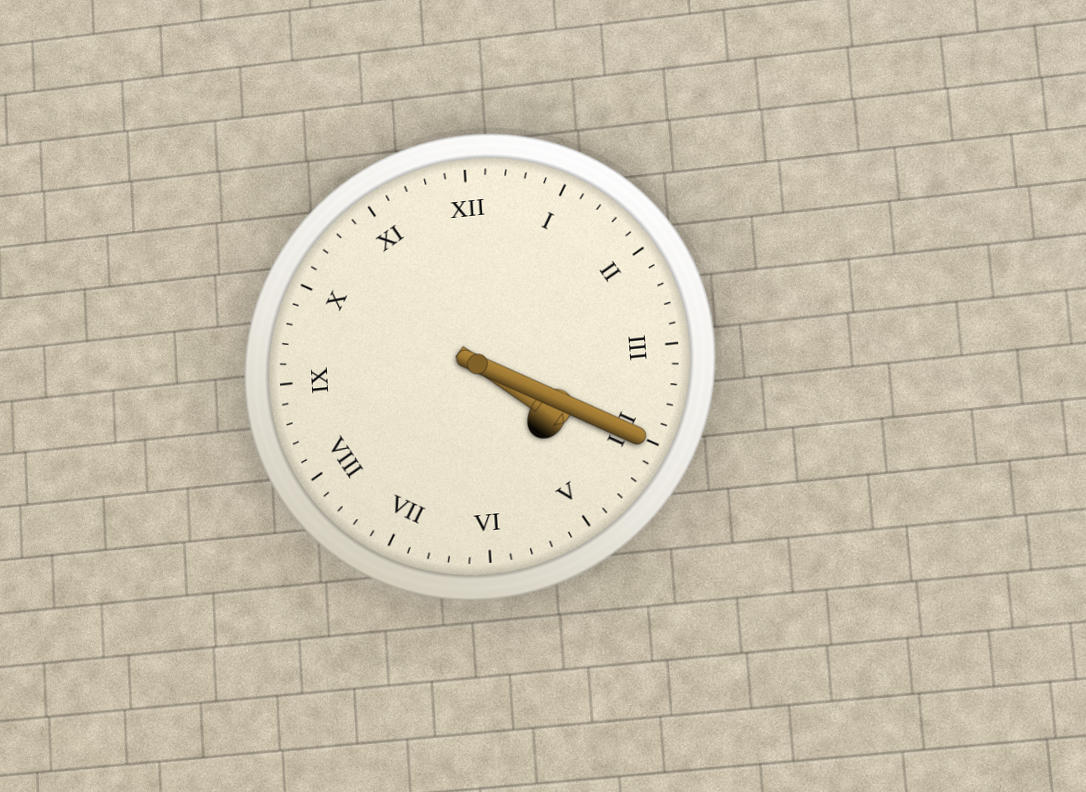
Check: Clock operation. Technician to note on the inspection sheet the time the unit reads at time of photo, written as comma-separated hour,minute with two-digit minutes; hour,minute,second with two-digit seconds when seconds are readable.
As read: 4,20
